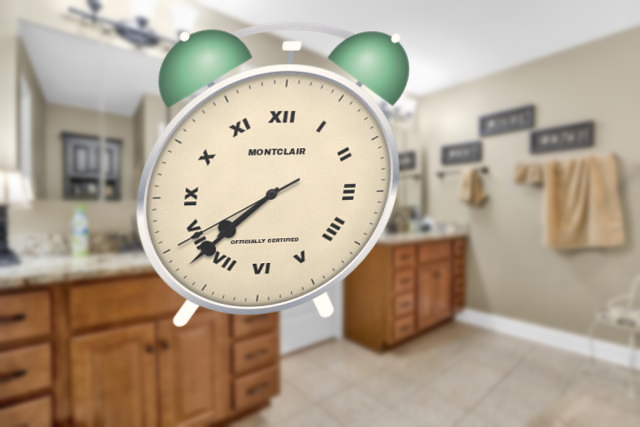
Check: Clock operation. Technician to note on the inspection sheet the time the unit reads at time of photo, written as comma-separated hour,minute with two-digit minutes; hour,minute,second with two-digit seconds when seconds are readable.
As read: 7,37,40
